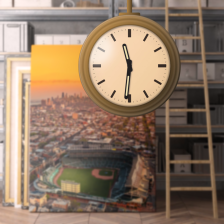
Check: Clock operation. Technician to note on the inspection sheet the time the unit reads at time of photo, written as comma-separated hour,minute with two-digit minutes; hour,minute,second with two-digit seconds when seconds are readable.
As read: 11,31
